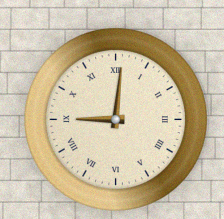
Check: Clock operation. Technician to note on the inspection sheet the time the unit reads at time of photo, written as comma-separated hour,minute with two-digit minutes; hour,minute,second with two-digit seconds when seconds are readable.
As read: 9,01
